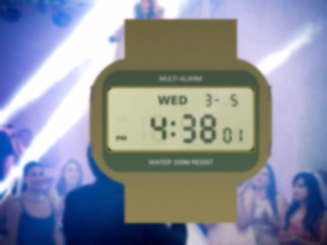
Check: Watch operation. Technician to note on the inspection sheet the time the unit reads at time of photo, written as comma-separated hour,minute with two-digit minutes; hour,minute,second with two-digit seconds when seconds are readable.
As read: 4,38,01
